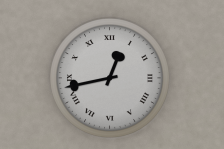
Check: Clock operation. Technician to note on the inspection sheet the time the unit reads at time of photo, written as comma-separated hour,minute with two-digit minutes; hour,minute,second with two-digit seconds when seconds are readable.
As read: 12,43
